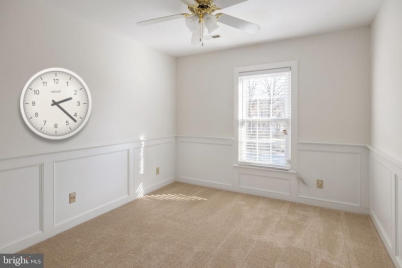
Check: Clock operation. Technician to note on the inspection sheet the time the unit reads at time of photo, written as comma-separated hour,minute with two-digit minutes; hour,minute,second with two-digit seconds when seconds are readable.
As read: 2,22
